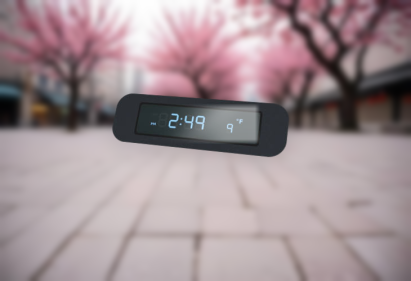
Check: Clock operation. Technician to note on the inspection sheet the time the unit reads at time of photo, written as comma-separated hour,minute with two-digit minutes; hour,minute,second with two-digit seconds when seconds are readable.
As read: 2,49
